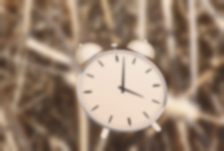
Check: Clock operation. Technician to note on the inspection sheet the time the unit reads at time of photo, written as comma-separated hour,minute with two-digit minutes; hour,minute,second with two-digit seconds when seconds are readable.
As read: 4,02
